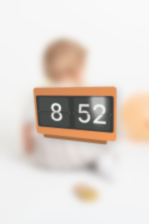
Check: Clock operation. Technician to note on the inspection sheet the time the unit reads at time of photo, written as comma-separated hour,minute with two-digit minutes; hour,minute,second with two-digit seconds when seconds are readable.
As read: 8,52
